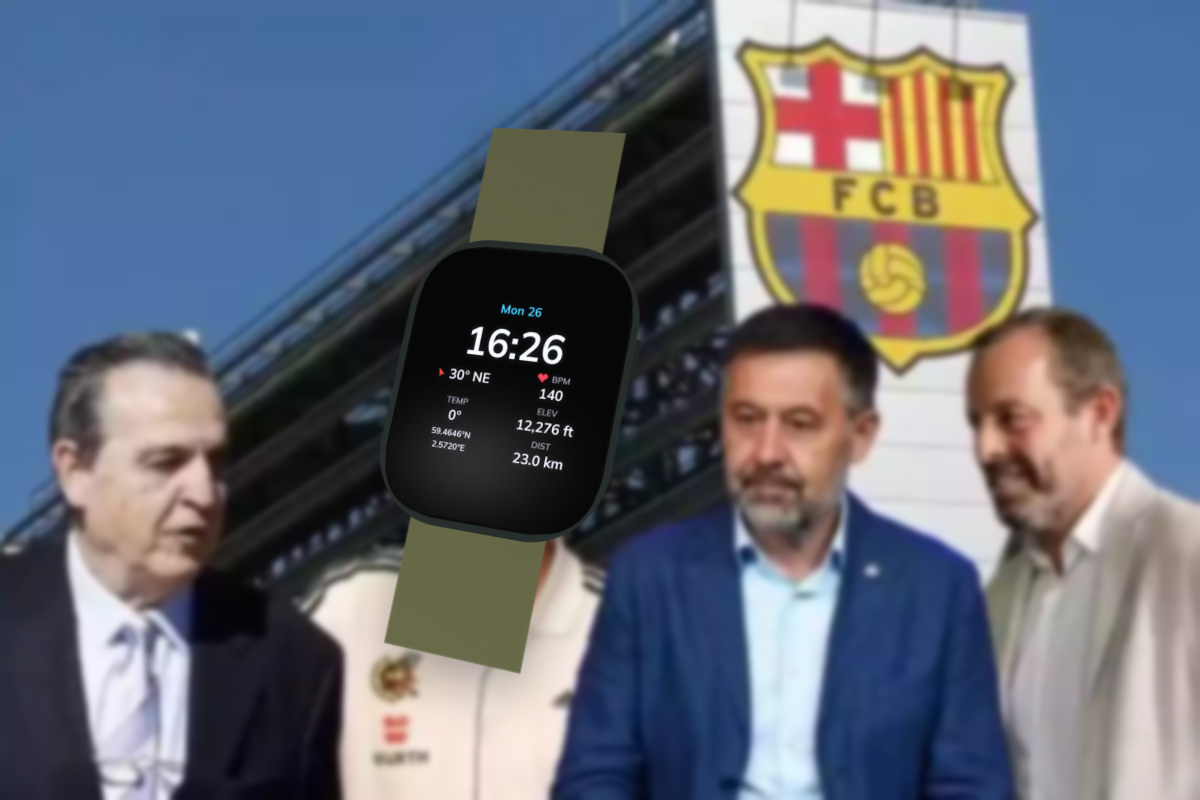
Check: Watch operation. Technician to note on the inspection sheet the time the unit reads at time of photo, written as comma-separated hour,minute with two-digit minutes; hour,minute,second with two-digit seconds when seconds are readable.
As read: 16,26
